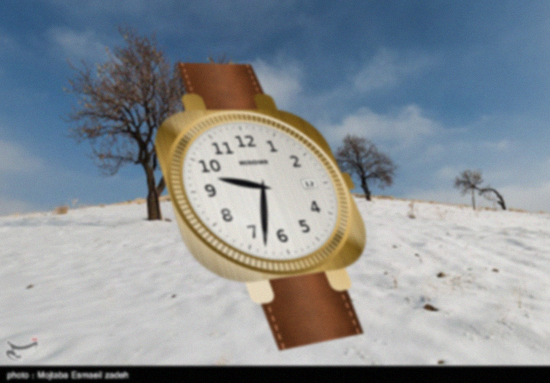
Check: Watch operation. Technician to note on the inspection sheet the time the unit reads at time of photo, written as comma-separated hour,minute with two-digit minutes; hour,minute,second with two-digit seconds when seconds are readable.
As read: 9,33
